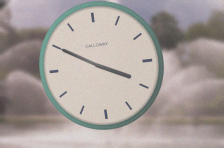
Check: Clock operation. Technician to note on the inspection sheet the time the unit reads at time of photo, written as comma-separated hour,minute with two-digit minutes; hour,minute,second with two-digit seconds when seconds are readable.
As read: 3,50
